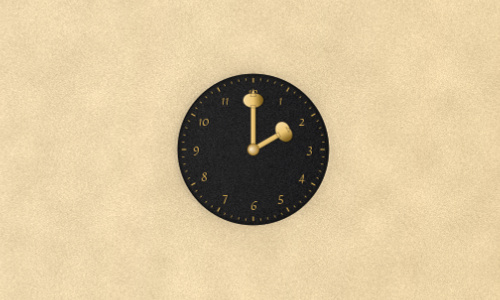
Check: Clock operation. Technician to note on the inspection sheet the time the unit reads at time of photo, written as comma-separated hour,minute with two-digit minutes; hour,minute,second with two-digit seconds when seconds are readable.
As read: 2,00
